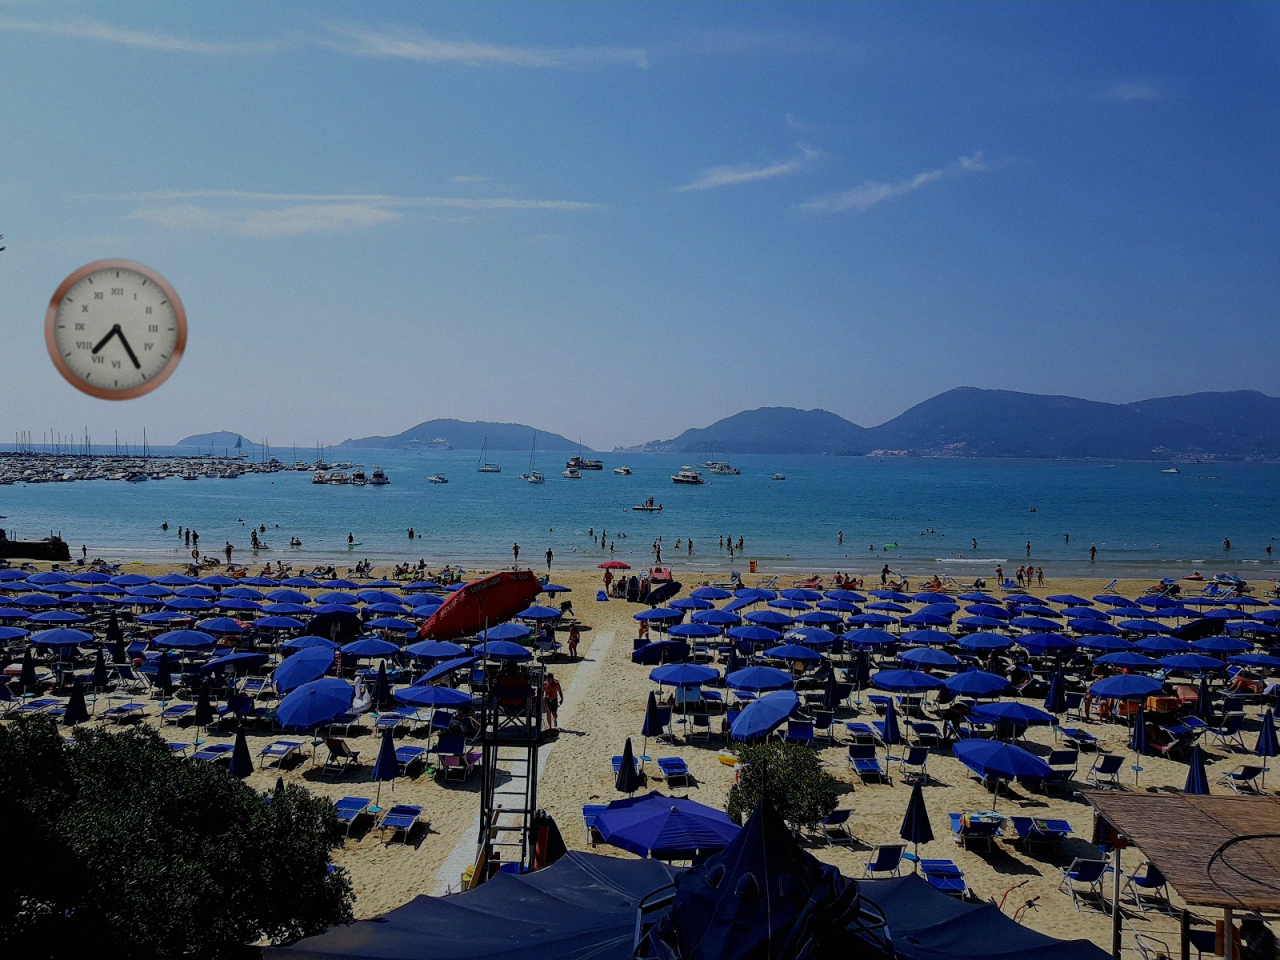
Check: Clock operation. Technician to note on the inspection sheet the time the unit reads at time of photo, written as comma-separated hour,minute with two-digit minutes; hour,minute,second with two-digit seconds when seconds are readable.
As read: 7,25
